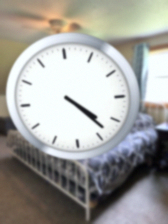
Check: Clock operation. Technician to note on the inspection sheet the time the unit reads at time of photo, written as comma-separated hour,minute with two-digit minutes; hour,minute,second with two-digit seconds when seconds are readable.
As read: 4,23
